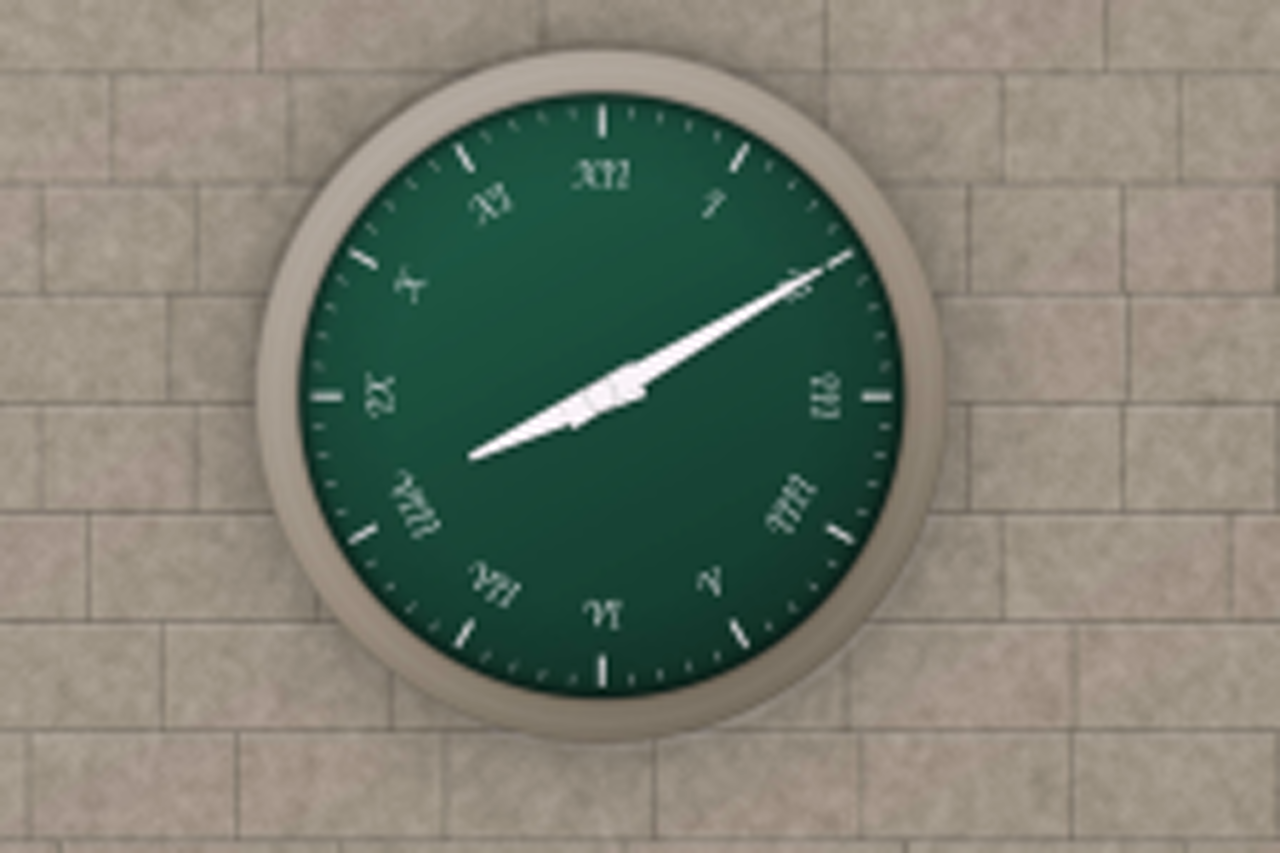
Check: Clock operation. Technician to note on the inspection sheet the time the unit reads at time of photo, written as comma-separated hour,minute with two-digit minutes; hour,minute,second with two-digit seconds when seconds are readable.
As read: 8,10
